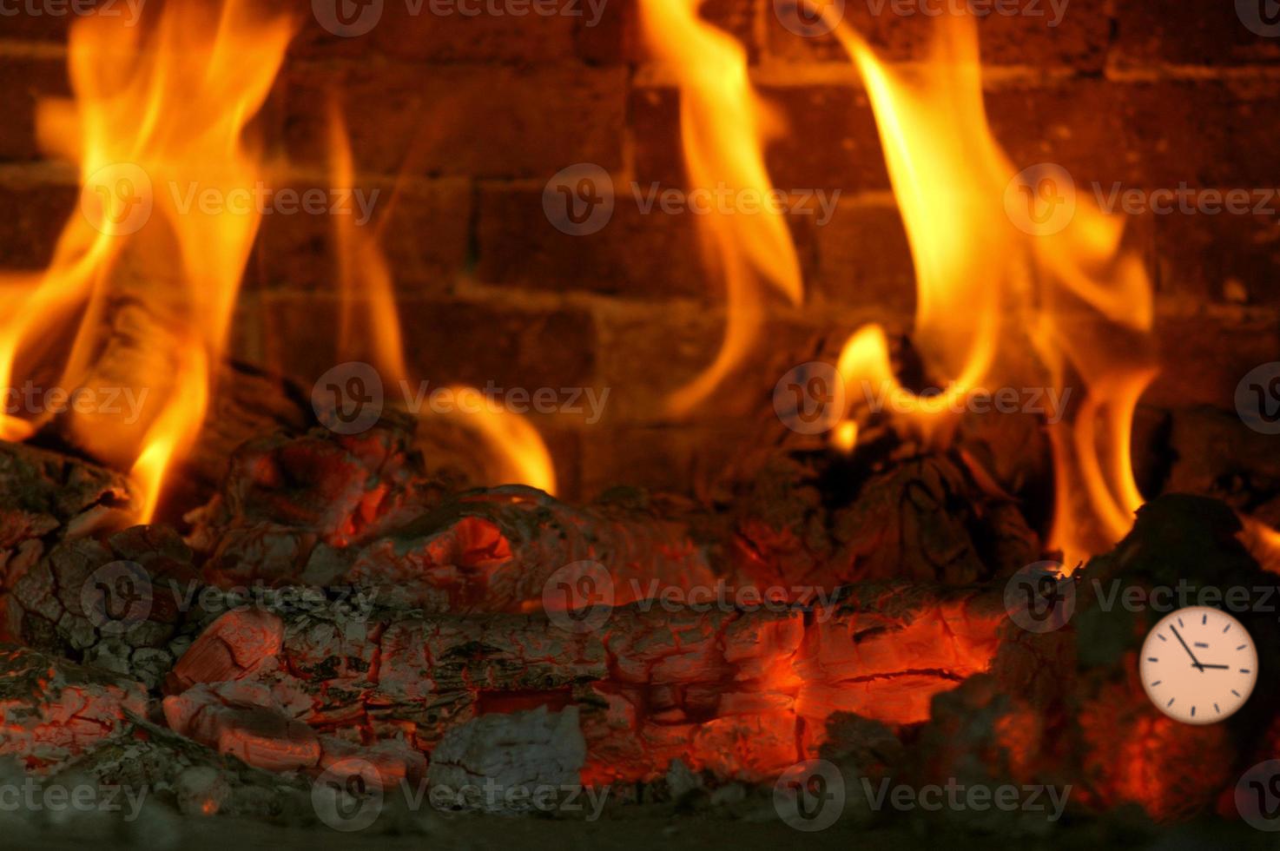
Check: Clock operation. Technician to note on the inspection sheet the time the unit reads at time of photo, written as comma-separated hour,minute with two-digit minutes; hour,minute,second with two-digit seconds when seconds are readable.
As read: 2,53
